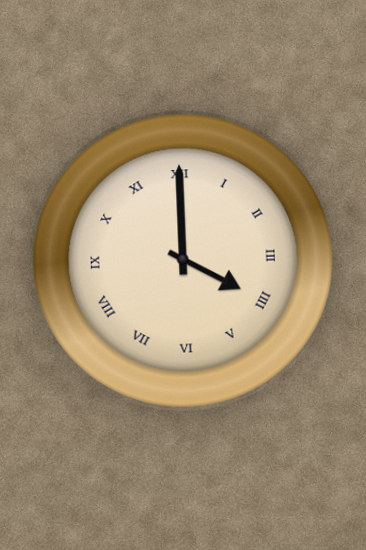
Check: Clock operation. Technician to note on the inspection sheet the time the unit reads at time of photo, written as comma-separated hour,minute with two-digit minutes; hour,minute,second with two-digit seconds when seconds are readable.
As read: 4,00
